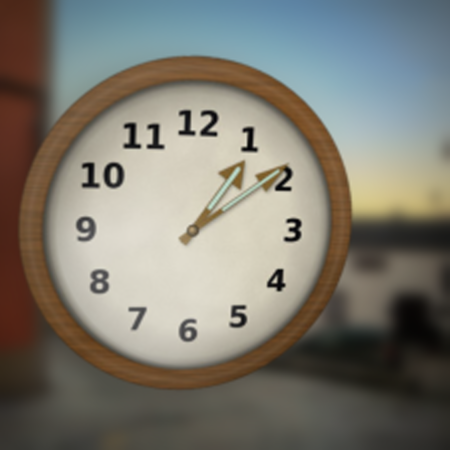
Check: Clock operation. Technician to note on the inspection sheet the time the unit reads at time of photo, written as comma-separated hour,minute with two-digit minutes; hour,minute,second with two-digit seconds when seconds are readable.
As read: 1,09
